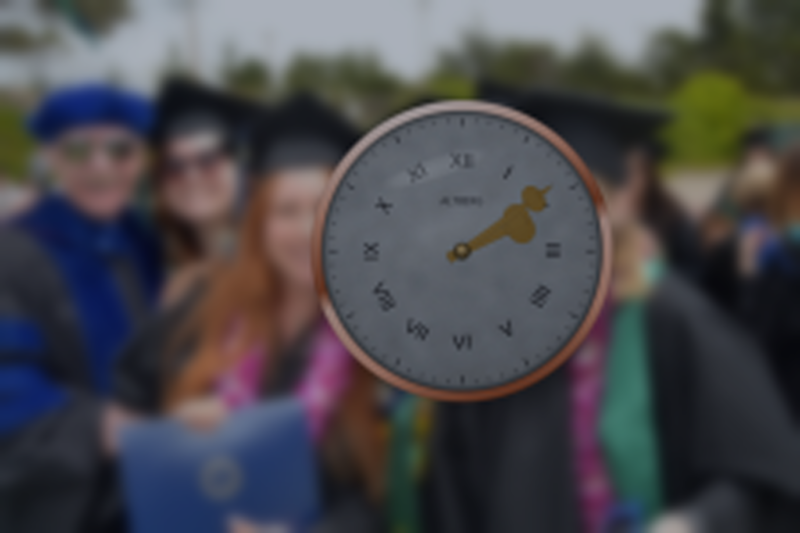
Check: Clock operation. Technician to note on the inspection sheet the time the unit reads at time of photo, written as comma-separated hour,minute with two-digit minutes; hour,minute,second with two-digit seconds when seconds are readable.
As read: 2,09
